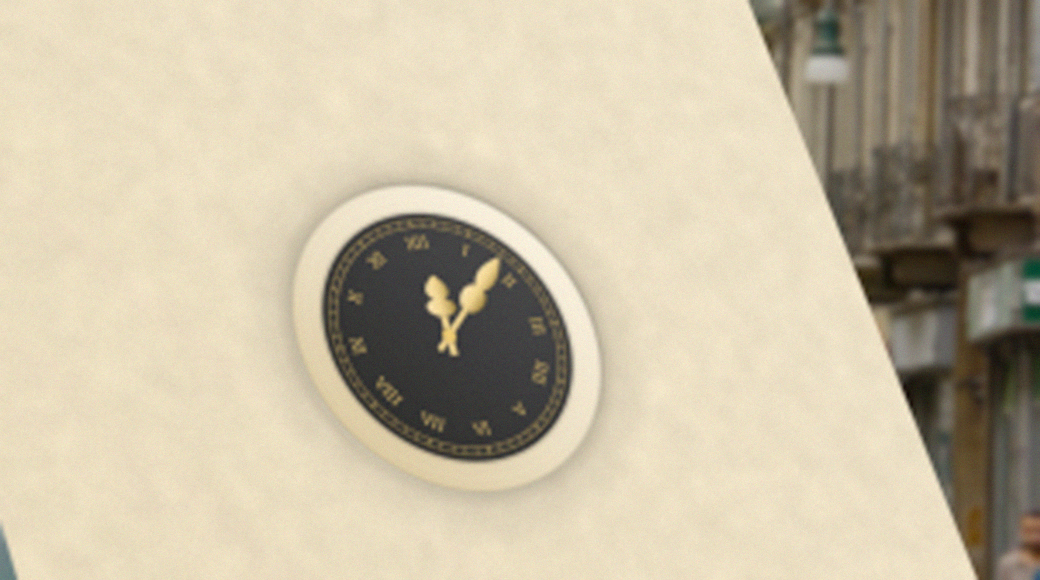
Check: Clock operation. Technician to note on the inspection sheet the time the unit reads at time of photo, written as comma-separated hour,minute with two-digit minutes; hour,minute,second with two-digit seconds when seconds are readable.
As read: 12,08
